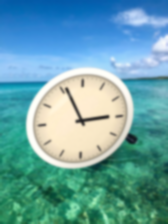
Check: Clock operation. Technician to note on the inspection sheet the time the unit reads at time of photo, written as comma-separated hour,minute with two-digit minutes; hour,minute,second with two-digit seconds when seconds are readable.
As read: 2,56
